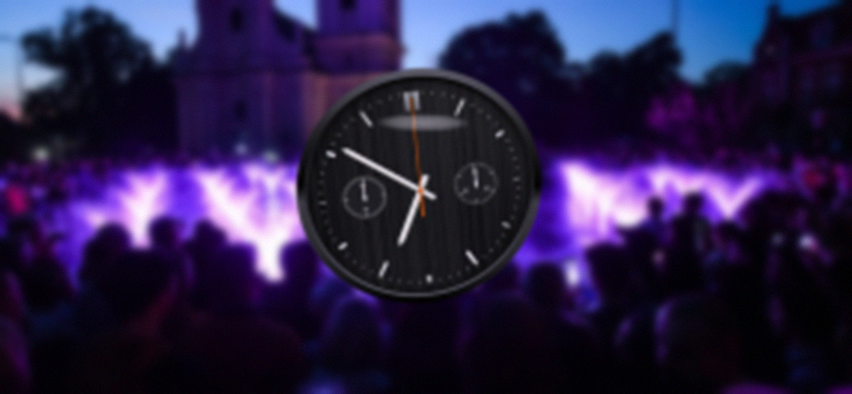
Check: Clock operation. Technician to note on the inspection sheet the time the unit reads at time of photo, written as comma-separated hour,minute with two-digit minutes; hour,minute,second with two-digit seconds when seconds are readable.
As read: 6,51
